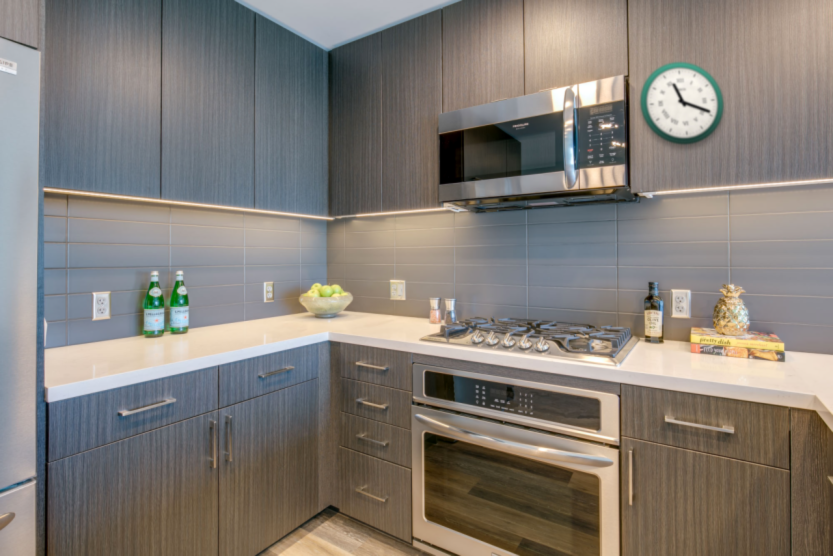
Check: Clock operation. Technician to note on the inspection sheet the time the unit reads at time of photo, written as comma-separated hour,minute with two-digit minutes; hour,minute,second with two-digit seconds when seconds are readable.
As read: 11,19
